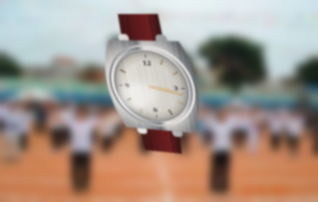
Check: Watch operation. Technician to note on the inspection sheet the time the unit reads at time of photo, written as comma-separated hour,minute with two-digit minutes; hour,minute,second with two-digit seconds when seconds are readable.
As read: 3,17
